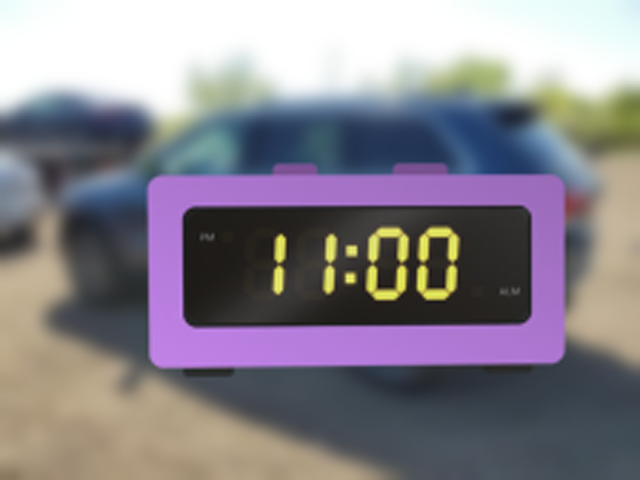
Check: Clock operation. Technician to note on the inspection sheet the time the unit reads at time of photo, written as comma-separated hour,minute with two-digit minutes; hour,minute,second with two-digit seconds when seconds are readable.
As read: 11,00
